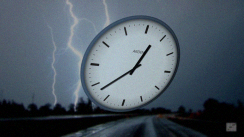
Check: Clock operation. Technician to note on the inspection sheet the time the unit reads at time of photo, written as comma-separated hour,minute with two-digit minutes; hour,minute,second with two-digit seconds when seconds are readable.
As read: 12,38
